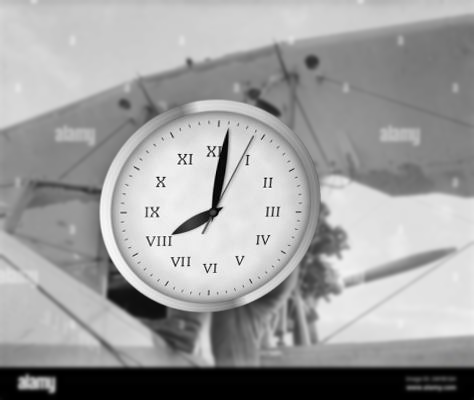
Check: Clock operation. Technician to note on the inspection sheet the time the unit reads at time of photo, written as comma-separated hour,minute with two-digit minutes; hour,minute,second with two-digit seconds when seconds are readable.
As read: 8,01,04
